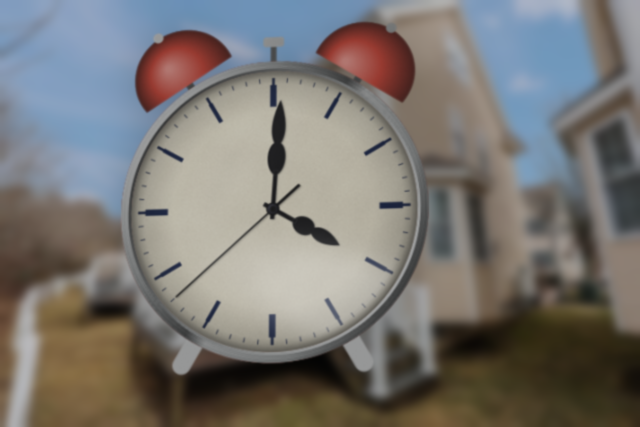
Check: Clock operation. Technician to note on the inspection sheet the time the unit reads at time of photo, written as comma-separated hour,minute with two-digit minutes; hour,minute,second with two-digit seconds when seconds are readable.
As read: 4,00,38
